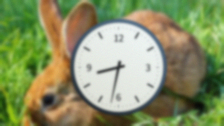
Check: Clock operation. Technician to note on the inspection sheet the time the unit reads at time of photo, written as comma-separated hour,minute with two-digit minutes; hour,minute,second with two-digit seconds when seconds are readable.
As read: 8,32
